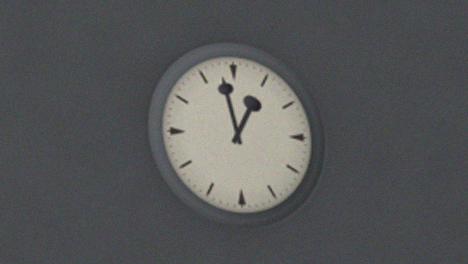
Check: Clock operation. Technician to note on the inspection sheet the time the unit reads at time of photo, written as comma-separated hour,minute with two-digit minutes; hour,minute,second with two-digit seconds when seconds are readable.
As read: 12,58
